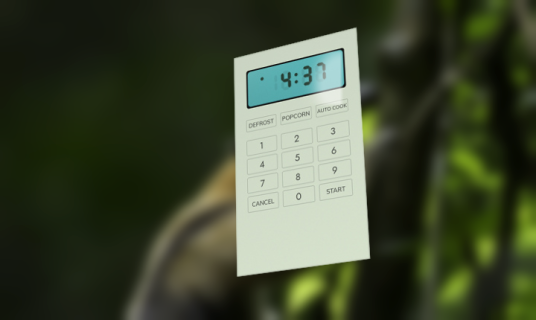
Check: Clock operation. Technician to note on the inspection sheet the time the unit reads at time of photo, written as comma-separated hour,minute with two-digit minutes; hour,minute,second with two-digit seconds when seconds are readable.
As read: 4,37
